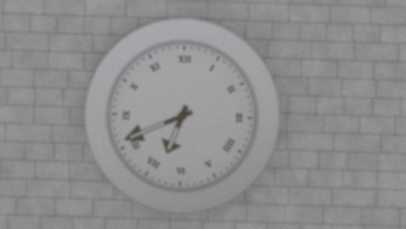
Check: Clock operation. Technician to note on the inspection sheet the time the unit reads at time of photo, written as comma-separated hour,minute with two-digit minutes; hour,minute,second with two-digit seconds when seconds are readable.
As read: 6,41
